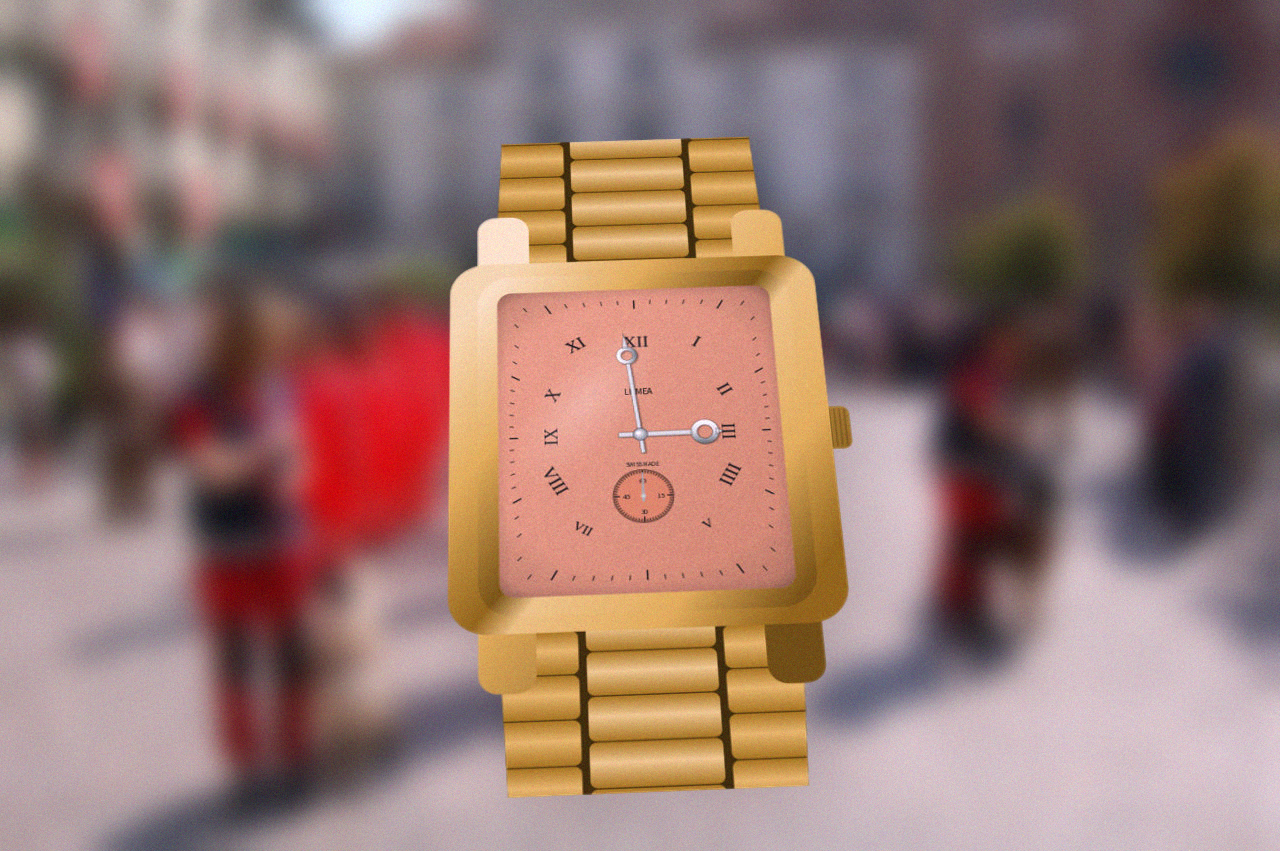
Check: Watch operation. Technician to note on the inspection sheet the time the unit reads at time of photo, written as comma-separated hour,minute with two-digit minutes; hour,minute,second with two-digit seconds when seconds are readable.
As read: 2,59
